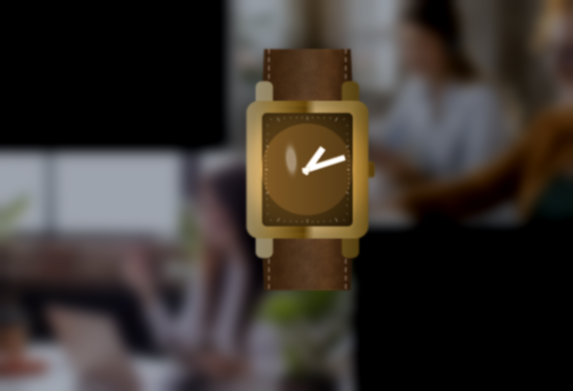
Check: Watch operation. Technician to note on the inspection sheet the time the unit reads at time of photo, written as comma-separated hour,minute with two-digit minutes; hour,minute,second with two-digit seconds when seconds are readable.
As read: 1,12
